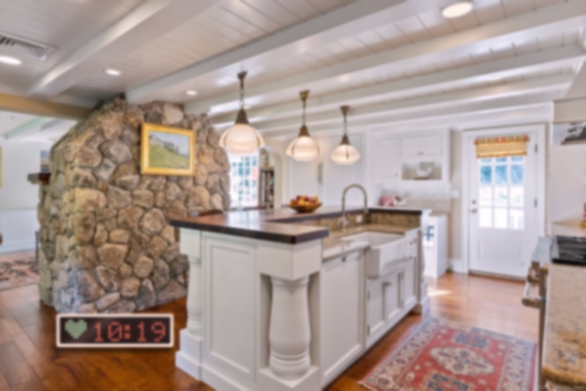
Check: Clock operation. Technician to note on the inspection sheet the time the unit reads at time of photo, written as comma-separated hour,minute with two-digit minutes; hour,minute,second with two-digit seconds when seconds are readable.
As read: 10,19
